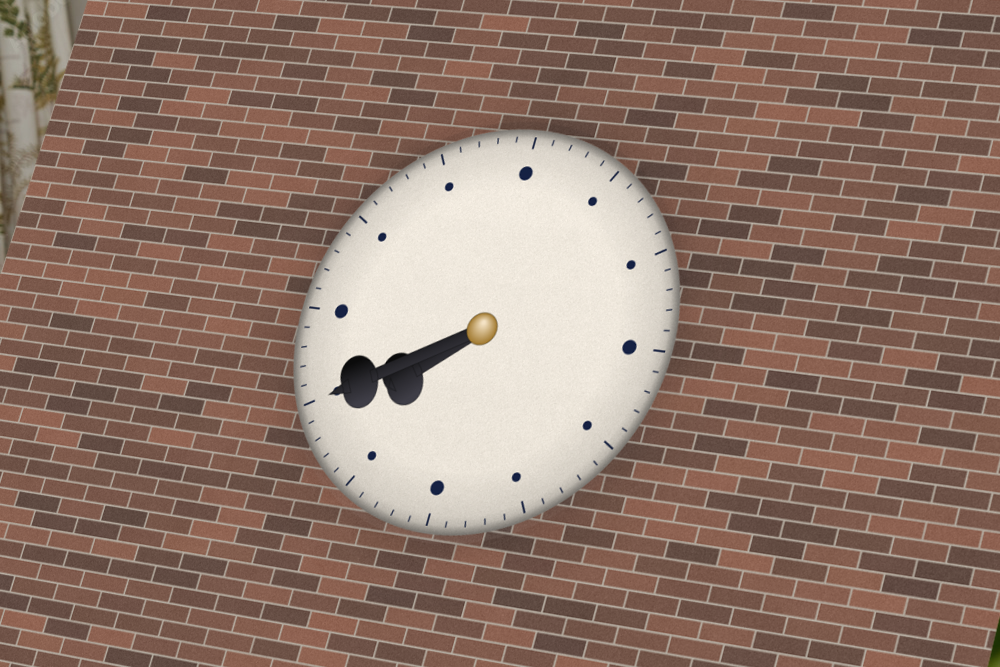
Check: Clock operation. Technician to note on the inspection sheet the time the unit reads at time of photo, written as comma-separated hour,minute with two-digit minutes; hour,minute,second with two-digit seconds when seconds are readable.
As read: 7,40
